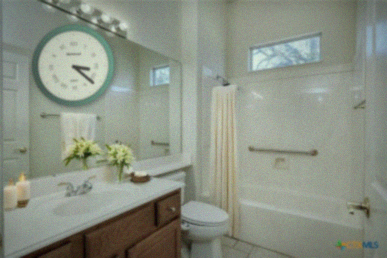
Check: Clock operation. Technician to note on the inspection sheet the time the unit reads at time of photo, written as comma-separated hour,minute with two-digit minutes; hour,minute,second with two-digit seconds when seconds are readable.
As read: 3,22
